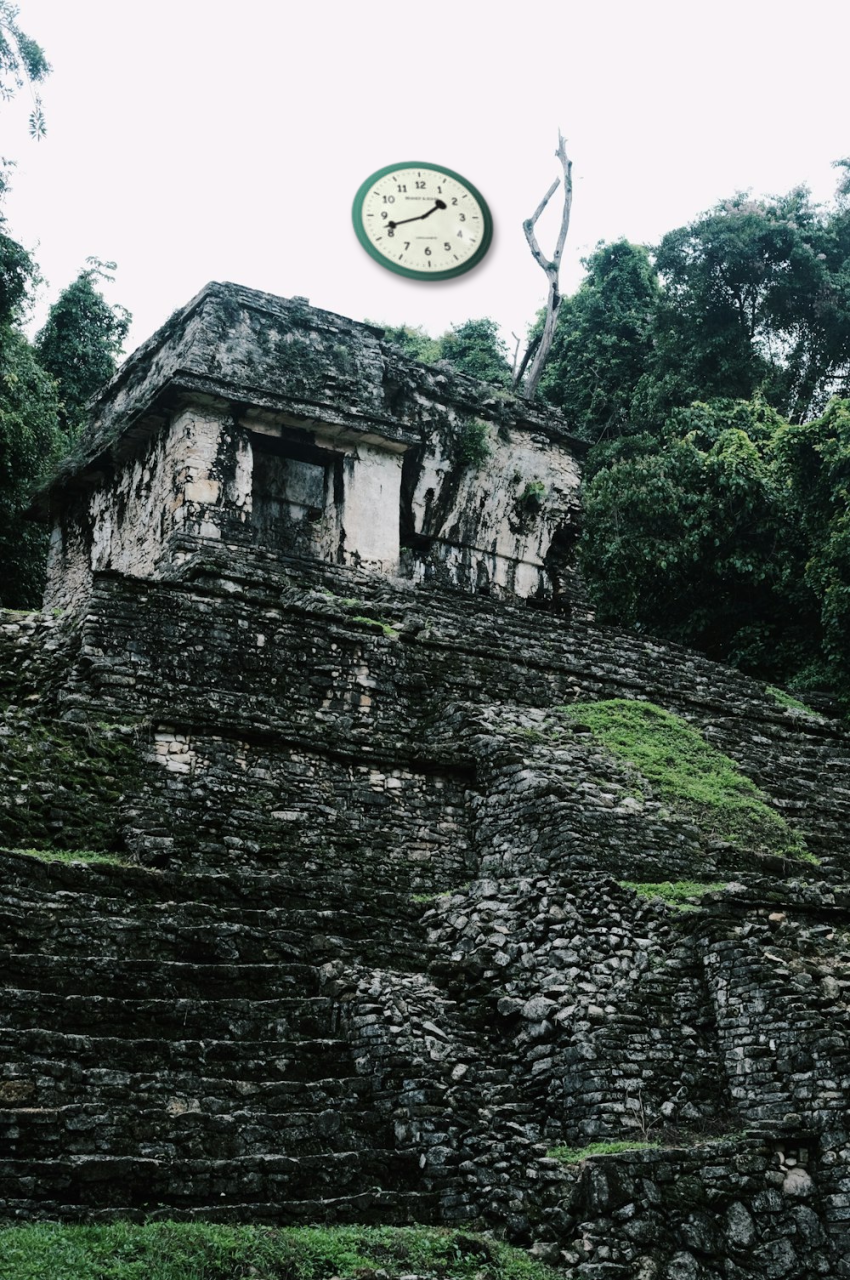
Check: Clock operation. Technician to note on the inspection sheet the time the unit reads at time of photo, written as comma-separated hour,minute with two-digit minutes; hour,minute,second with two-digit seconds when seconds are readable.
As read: 1,42
